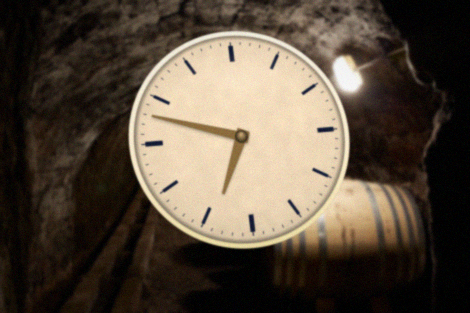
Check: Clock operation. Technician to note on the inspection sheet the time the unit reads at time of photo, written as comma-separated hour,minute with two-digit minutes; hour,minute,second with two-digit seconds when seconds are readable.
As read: 6,48
